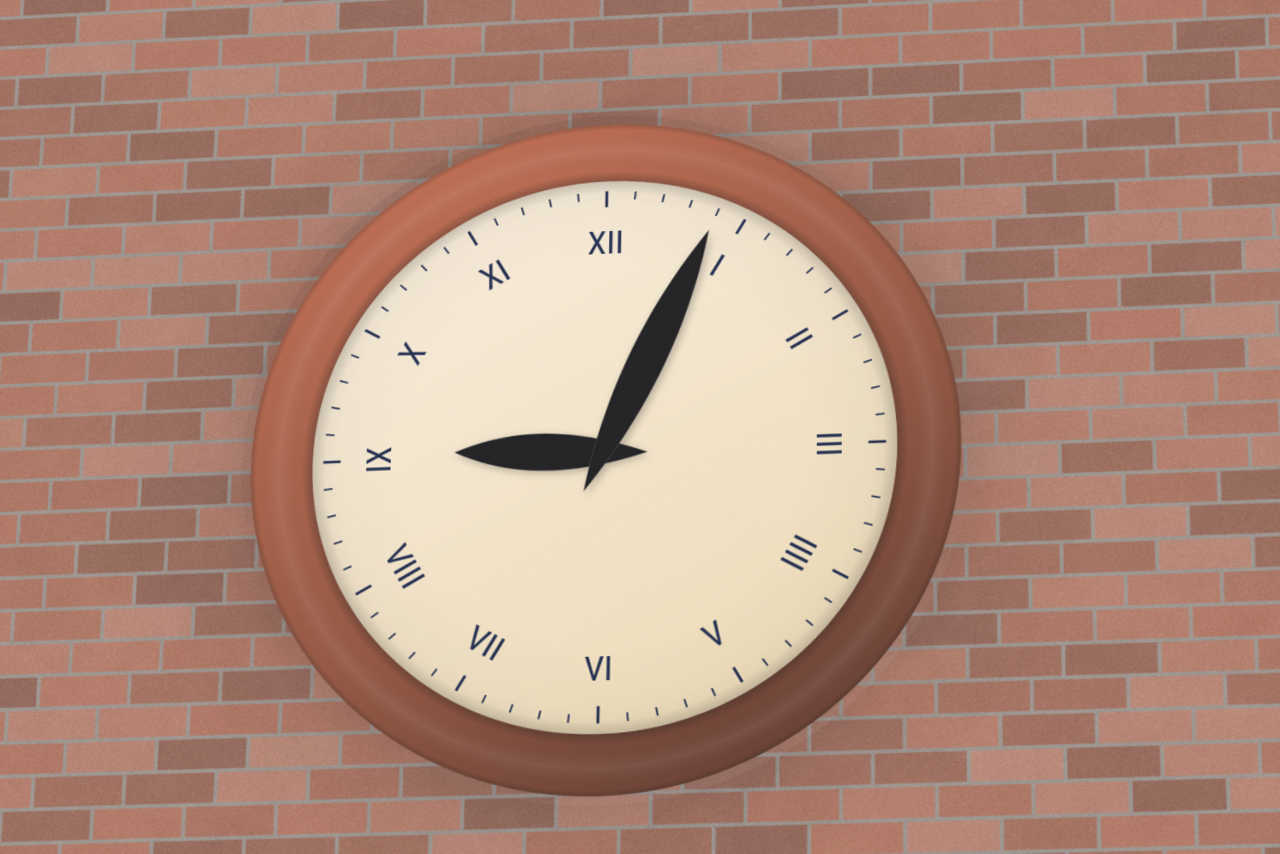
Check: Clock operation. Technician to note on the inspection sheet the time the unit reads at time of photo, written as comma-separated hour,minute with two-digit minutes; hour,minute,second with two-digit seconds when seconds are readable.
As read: 9,04
